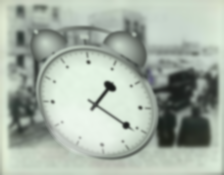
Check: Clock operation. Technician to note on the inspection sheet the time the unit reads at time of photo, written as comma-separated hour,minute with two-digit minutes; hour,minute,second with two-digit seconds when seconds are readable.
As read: 1,21
